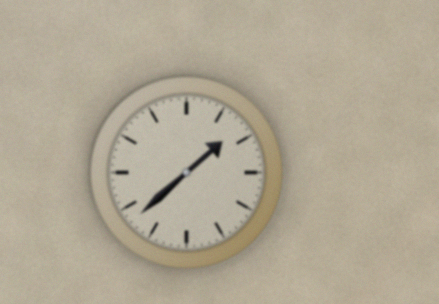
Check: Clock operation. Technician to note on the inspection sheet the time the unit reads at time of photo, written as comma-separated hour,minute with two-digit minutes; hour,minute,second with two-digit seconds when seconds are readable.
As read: 1,38
